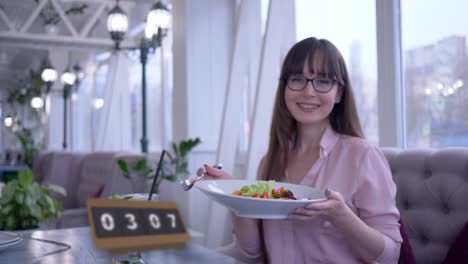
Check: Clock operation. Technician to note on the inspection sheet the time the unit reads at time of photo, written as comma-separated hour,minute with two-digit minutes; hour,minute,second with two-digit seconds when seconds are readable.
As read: 3,07
